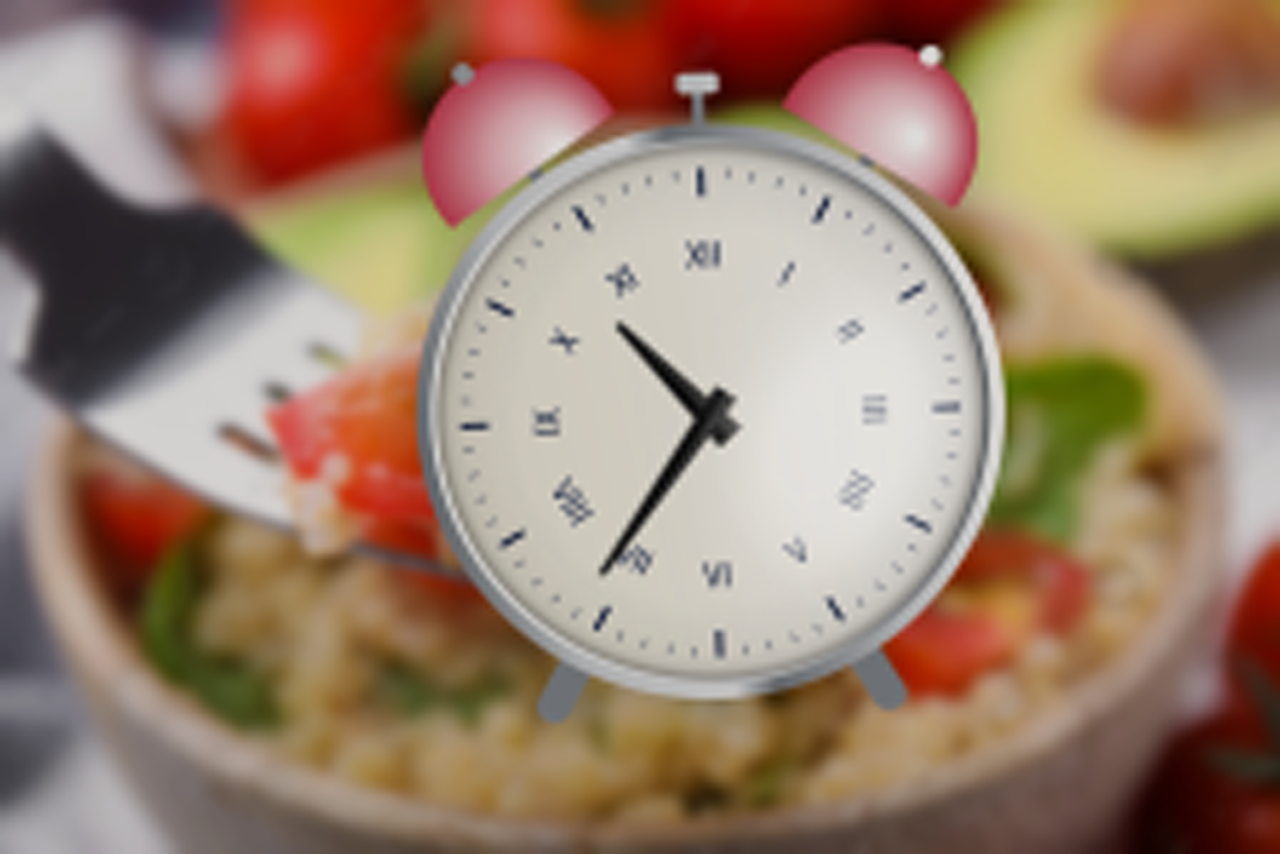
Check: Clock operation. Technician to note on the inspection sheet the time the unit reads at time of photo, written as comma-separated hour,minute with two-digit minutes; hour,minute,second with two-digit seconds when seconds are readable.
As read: 10,36
